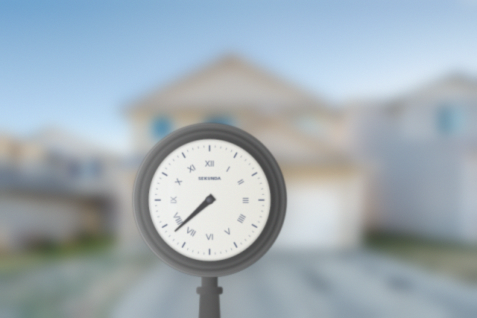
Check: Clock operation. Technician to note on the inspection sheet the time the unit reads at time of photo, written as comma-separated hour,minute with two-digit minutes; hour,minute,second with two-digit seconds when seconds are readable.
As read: 7,38
